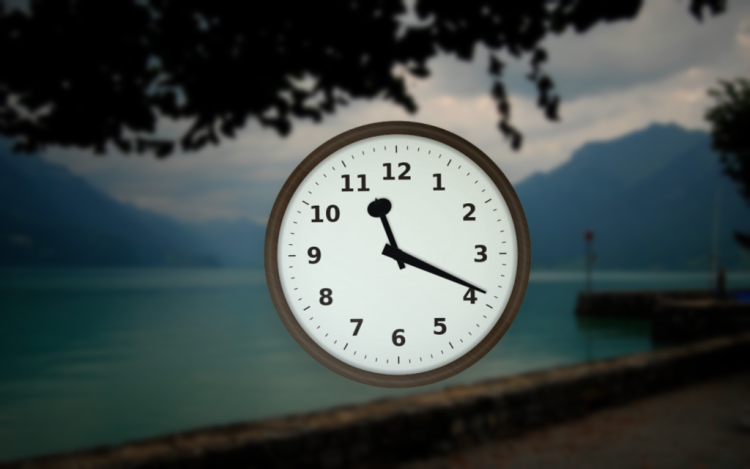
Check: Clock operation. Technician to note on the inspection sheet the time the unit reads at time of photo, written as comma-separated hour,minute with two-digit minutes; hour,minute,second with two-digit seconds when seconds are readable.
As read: 11,19
